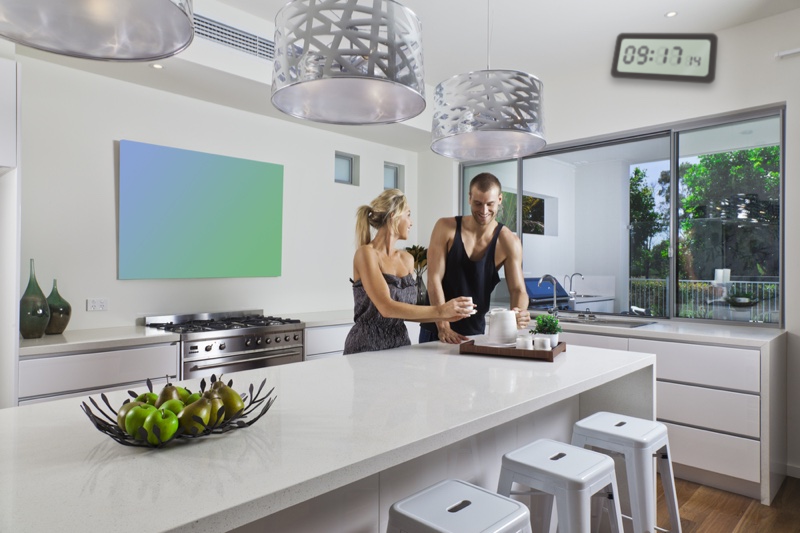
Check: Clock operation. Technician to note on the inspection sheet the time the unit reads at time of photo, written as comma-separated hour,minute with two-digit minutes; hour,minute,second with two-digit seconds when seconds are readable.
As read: 9,17,14
